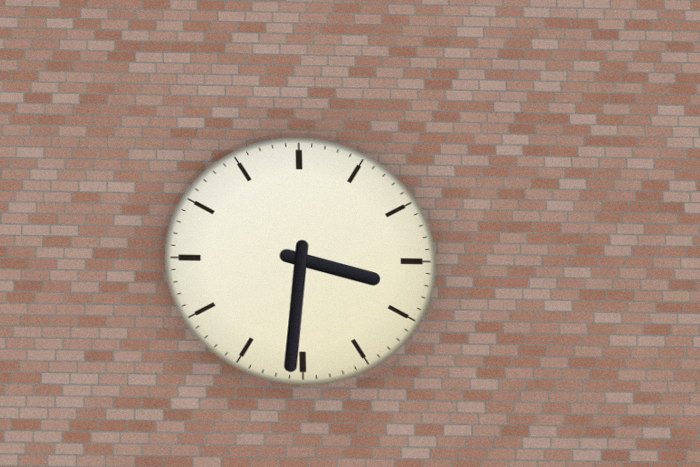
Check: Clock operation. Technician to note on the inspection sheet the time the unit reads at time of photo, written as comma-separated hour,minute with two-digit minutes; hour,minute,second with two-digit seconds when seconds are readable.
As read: 3,31
